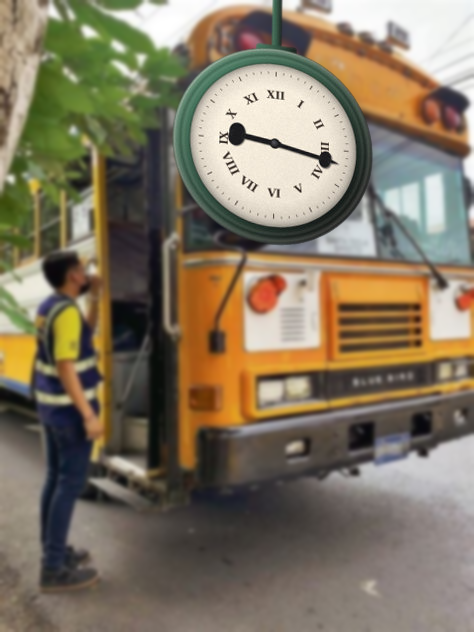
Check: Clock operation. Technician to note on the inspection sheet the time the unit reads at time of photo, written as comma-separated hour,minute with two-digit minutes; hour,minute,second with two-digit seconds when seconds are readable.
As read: 9,17
